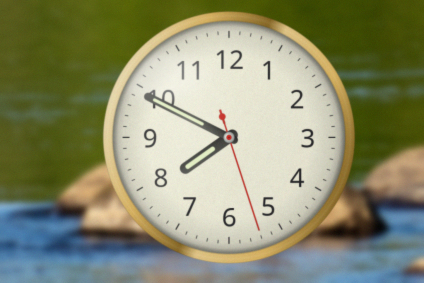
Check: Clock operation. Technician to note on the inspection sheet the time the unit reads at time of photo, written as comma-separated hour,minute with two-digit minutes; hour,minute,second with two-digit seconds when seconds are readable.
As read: 7,49,27
